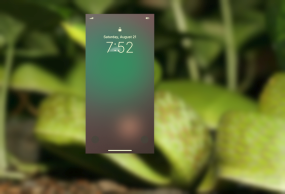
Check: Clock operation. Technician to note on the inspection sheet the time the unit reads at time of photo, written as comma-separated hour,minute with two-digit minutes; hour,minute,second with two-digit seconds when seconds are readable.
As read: 7,52
